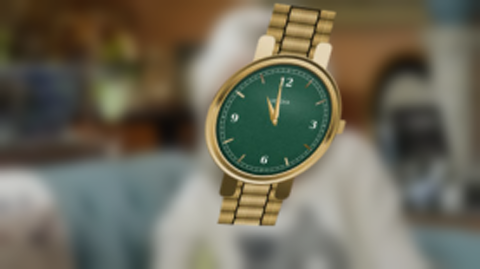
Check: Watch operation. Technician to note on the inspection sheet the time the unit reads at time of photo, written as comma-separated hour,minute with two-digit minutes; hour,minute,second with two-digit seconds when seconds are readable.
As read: 10,59
